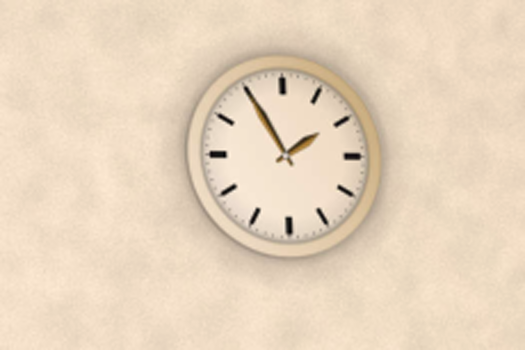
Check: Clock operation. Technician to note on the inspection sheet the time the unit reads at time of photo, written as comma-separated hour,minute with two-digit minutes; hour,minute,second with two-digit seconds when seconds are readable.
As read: 1,55
